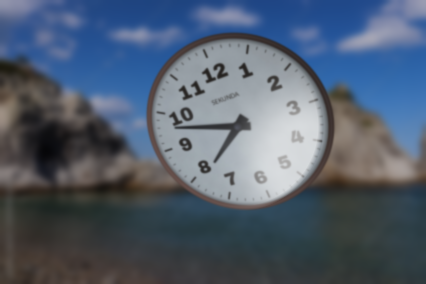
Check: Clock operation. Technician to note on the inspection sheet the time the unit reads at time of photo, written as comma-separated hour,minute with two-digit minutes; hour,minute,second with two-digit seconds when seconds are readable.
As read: 7,48
